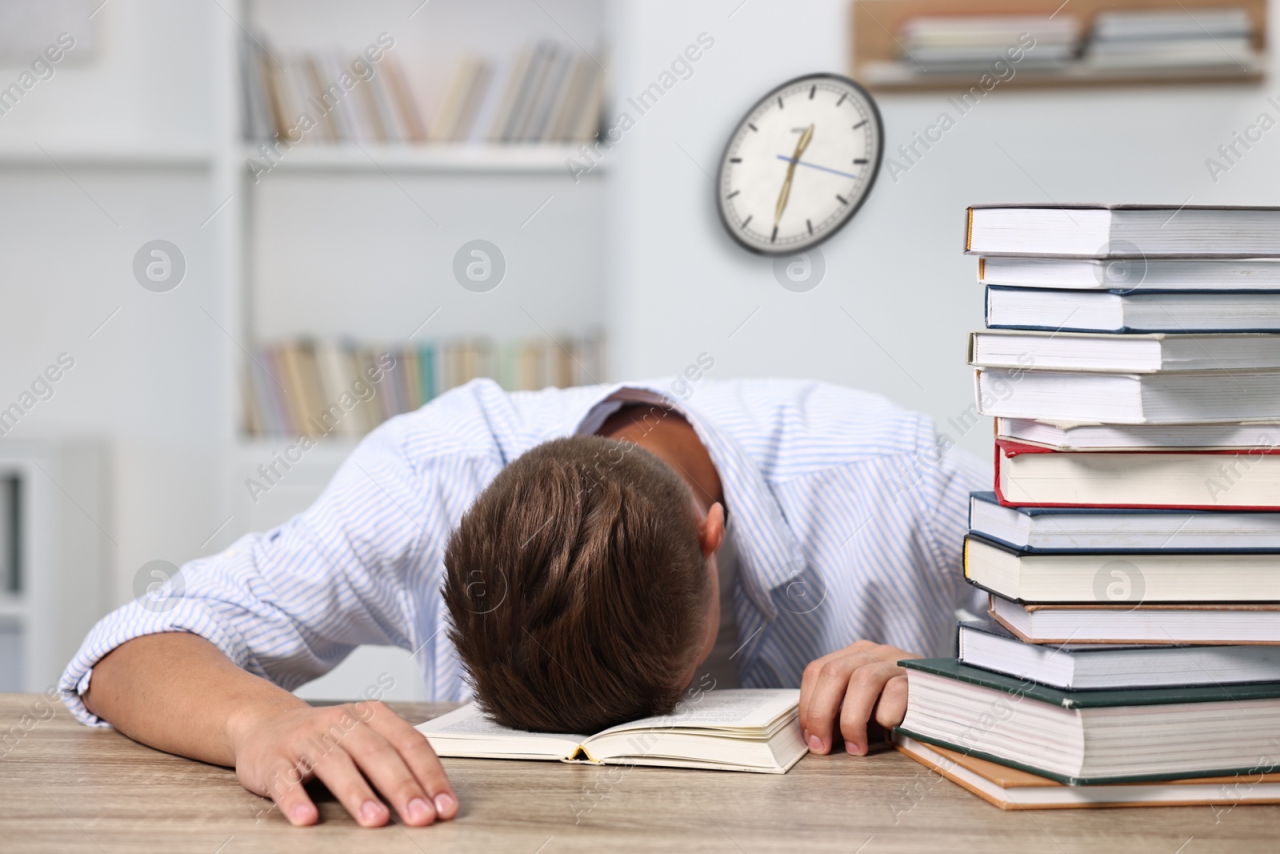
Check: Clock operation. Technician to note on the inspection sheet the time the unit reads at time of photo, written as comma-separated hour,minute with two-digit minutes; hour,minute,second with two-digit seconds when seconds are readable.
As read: 12,30,17
